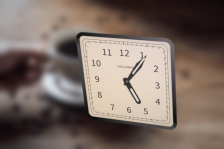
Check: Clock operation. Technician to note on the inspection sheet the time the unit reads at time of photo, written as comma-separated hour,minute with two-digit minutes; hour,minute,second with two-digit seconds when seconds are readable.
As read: 5,06
